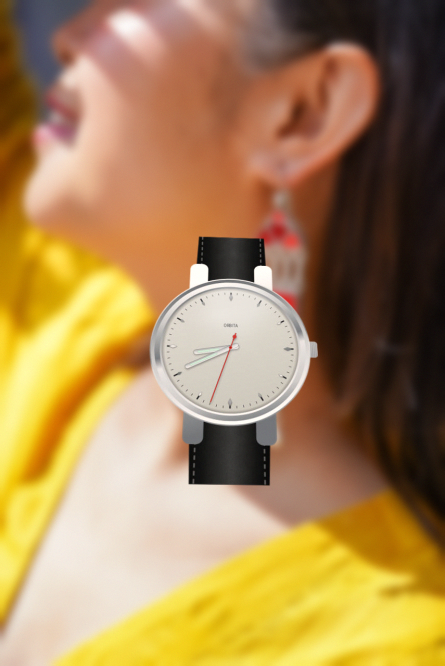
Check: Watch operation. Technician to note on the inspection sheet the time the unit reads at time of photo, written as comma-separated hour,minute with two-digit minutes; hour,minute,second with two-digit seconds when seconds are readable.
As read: 8,40,33
